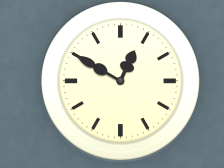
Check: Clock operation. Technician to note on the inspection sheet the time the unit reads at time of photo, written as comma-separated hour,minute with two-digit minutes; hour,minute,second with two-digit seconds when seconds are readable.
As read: 12,50
